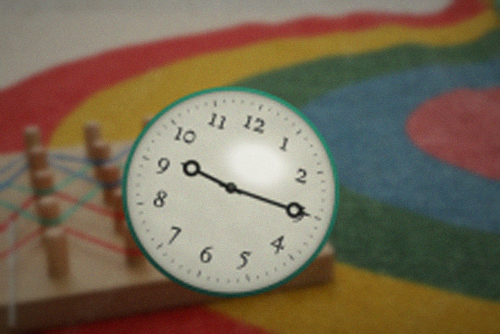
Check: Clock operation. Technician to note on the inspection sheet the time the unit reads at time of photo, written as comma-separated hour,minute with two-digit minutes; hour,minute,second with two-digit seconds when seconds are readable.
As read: 9,15
